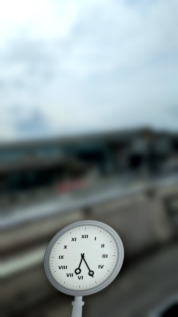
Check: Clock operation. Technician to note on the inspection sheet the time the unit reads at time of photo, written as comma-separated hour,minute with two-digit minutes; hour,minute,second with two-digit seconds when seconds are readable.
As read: 6,25
